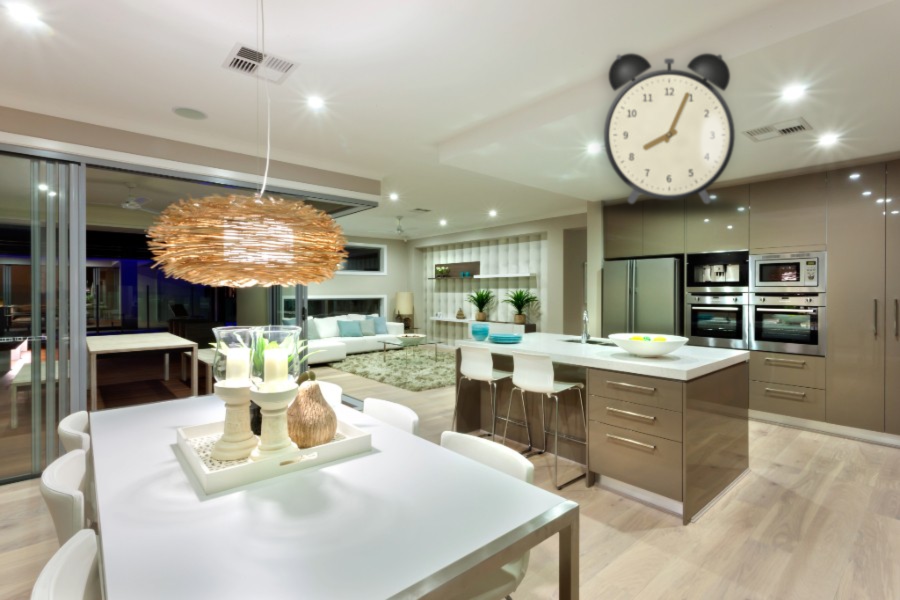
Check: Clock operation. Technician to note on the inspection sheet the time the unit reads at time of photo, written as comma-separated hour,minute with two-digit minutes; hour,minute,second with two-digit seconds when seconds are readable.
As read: 8,04
